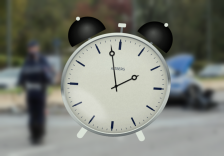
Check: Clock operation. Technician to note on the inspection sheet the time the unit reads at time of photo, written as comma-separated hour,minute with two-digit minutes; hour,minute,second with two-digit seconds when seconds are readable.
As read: 1,58
